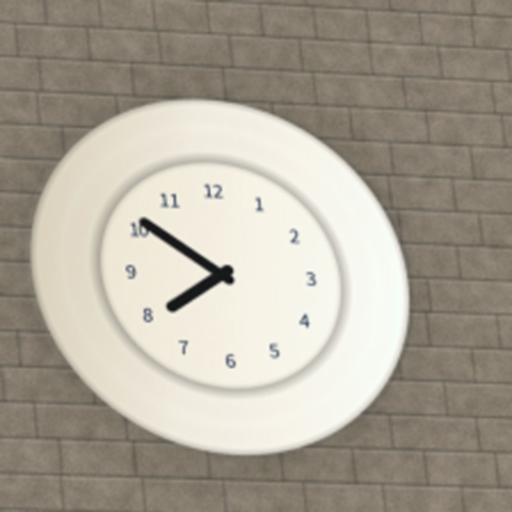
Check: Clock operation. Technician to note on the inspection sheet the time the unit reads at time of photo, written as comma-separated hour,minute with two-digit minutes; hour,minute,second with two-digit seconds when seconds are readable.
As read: 7,51
